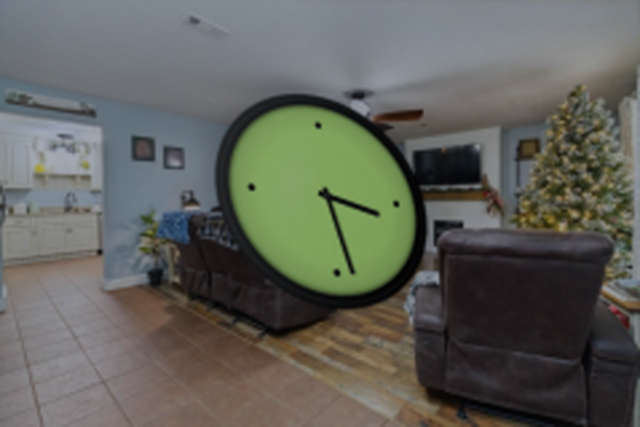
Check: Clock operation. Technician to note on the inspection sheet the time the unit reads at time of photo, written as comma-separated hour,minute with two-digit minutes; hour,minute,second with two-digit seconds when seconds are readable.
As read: 3,28
